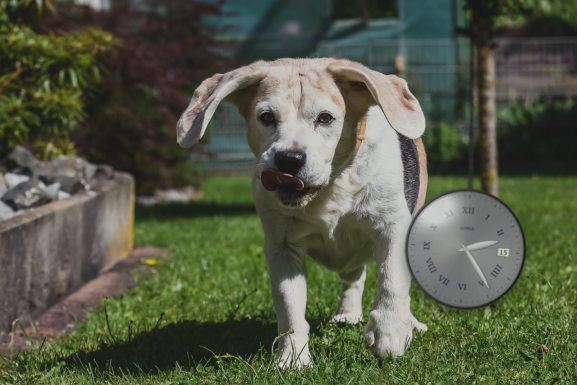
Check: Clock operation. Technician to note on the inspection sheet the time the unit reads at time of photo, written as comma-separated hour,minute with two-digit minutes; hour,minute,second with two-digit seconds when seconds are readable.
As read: 2,24
